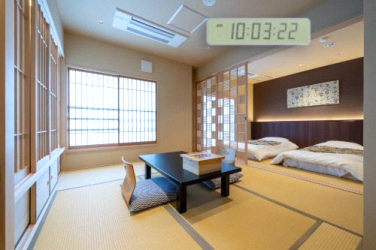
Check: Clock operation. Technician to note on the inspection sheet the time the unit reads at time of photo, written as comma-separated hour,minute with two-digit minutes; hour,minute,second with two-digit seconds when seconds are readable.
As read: 10,03,22
